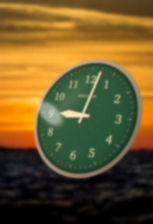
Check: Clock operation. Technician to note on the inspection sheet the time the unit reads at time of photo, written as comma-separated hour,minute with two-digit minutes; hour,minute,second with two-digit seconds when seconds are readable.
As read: 9,02
